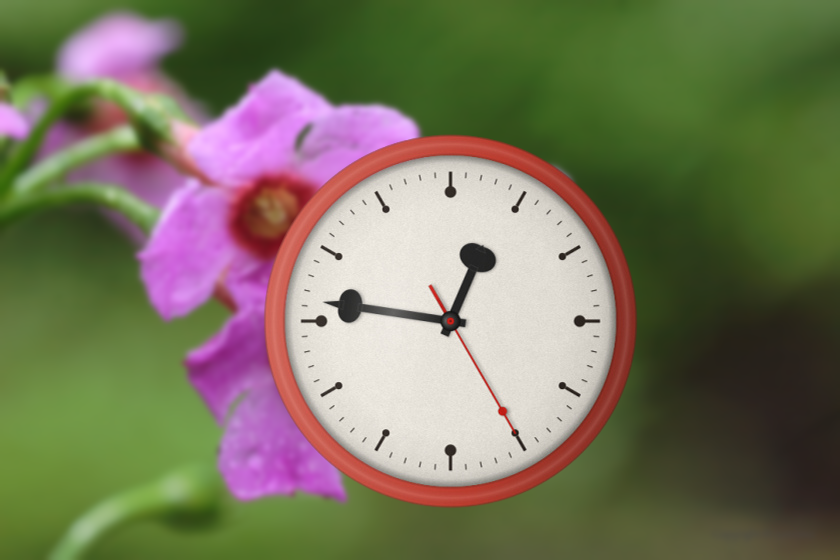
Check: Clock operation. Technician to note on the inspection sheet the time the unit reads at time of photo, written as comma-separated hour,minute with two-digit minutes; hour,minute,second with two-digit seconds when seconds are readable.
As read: 12,46,25
